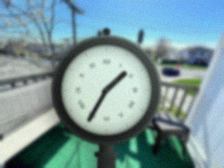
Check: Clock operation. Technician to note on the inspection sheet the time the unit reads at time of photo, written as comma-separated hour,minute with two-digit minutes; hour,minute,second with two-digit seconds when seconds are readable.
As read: 1,35
